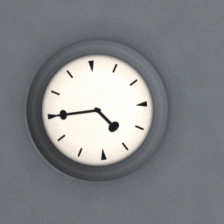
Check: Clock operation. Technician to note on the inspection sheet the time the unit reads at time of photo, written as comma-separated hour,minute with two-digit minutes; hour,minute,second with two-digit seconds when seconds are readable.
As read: 4,45
